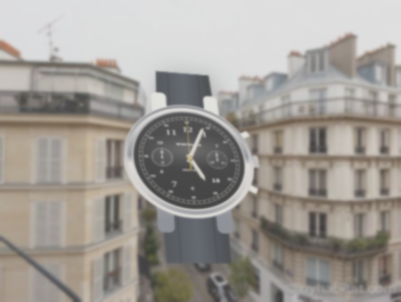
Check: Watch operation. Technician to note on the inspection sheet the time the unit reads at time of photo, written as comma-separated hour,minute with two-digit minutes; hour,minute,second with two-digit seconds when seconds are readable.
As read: 5,04
